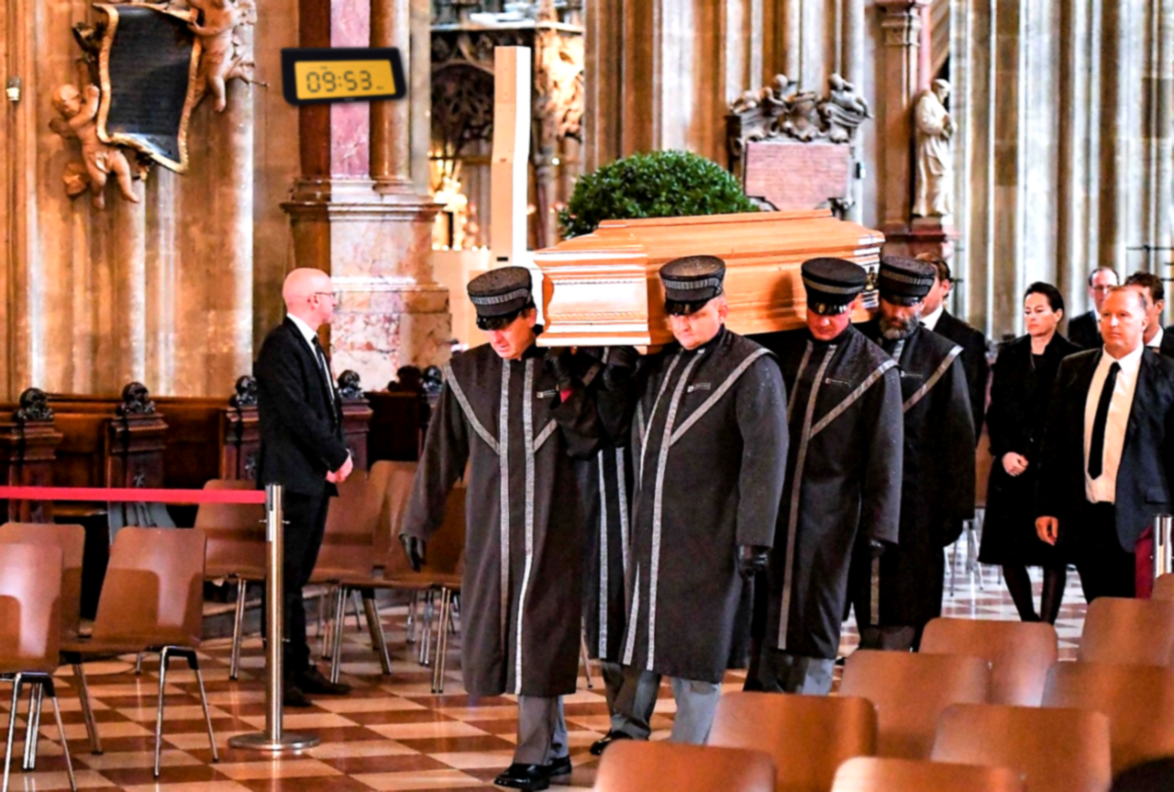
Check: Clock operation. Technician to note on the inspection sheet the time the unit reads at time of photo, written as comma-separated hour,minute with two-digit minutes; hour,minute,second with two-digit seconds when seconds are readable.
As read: 9,53
